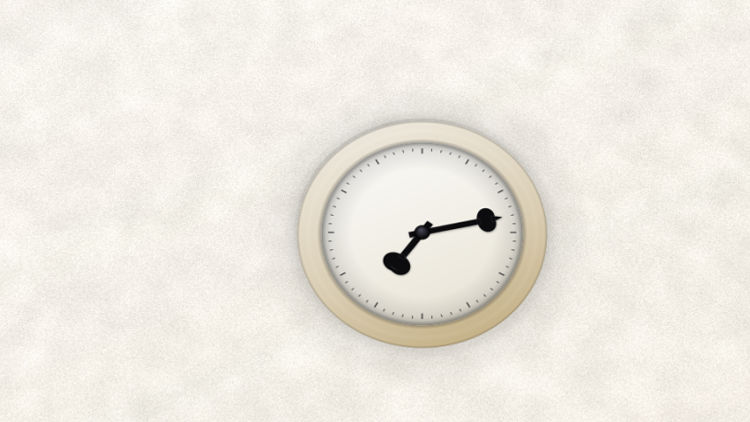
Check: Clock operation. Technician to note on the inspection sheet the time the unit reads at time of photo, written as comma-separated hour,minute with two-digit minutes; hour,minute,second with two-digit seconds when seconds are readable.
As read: 7,13
